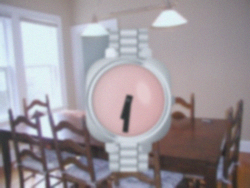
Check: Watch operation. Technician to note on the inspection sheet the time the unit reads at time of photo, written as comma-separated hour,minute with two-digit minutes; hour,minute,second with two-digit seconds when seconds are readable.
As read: 6,31
